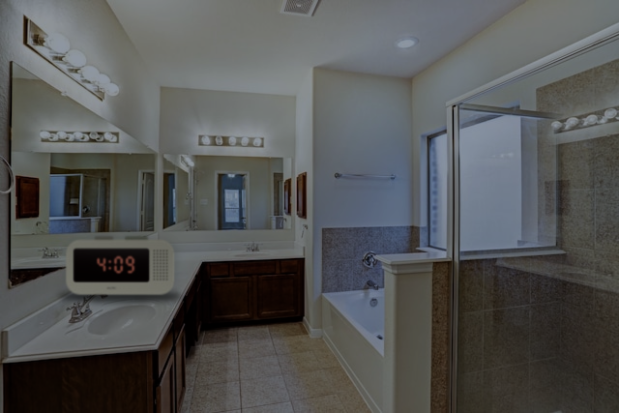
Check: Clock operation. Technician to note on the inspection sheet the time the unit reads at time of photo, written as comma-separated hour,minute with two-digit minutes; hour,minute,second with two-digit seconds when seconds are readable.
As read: 4,09
